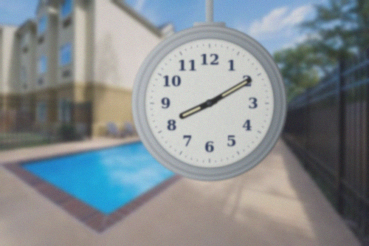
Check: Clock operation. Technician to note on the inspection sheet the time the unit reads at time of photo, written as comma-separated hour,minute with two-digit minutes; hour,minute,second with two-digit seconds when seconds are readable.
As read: 8,10
